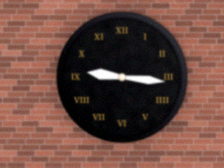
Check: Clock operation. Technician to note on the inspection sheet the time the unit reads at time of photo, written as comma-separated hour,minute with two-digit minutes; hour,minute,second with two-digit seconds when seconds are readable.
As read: 9,16
